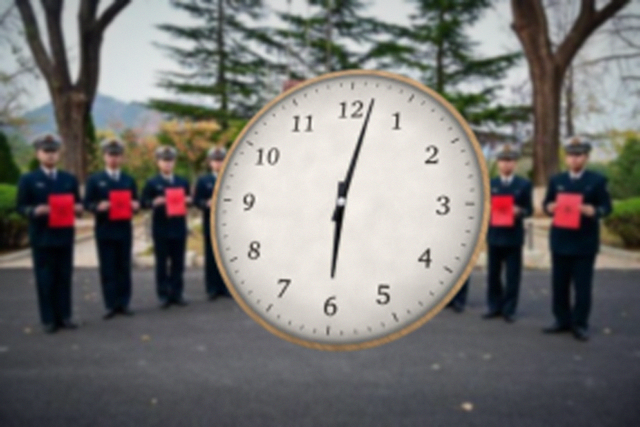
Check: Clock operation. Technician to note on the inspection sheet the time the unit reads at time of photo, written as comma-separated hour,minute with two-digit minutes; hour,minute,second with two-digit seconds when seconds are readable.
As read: 6,02
